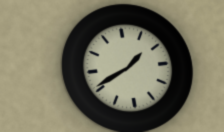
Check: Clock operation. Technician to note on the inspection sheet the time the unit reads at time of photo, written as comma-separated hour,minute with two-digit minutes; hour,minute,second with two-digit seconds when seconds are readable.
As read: 1,41
